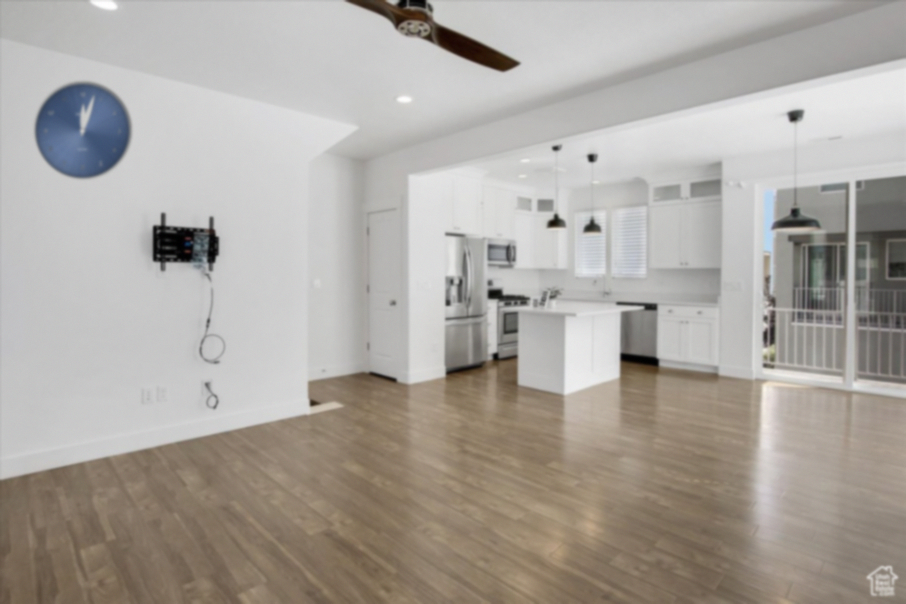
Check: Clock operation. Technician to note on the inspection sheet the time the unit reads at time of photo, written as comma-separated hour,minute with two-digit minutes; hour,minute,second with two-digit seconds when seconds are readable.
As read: 12,03
